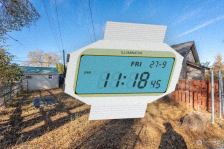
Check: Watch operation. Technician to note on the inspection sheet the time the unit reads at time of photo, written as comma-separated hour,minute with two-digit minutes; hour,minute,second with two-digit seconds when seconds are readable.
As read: 11,18,45
